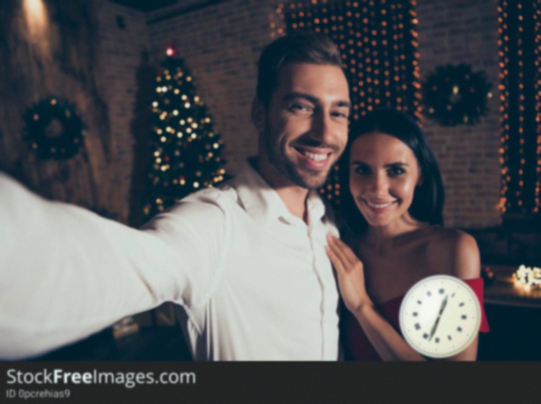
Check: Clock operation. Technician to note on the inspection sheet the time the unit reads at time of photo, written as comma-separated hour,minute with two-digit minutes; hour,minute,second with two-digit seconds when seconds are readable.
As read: 12,33
